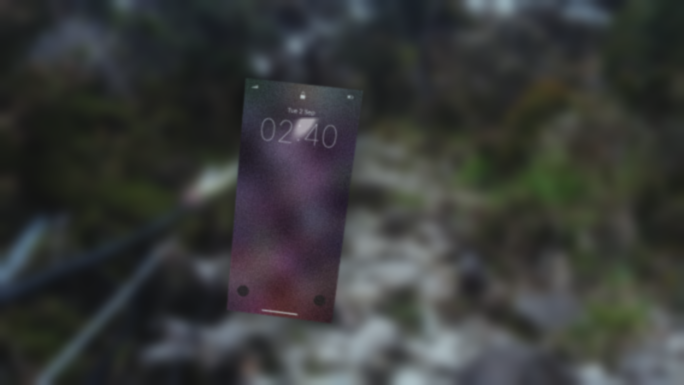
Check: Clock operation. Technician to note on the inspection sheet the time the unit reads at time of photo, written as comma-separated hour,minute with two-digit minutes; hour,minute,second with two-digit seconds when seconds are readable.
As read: 2,40
